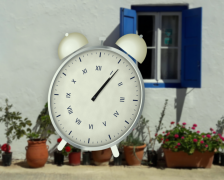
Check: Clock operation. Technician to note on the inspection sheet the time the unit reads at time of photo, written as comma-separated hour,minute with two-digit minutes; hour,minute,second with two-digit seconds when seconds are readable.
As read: 1,06
